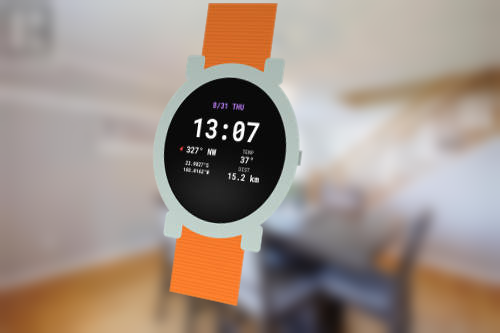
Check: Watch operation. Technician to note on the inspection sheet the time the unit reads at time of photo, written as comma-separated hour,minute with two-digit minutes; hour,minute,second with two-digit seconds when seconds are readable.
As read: 13,07
